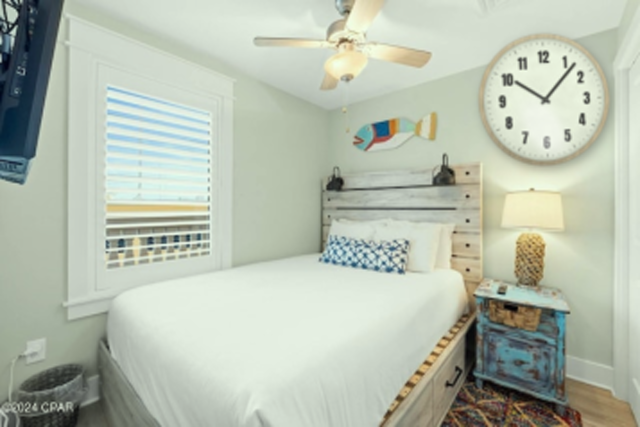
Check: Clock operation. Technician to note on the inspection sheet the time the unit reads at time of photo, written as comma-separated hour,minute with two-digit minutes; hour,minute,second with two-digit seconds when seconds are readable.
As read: 10,07
